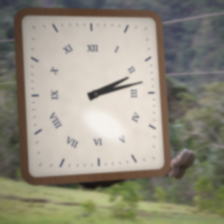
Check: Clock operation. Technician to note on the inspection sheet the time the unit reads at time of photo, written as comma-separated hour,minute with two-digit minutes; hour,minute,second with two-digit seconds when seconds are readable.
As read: 2,13
